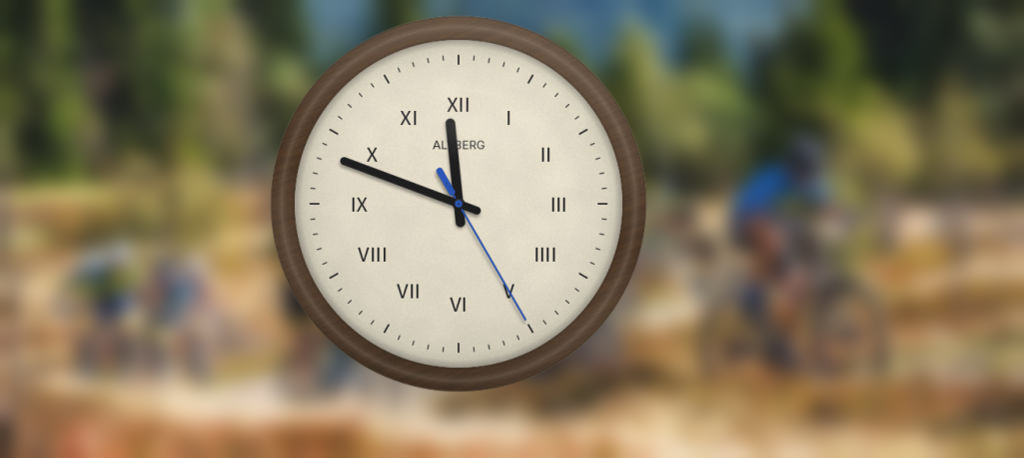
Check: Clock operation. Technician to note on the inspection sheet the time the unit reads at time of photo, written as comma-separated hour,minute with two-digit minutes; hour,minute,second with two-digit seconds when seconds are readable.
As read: 11,48,25
